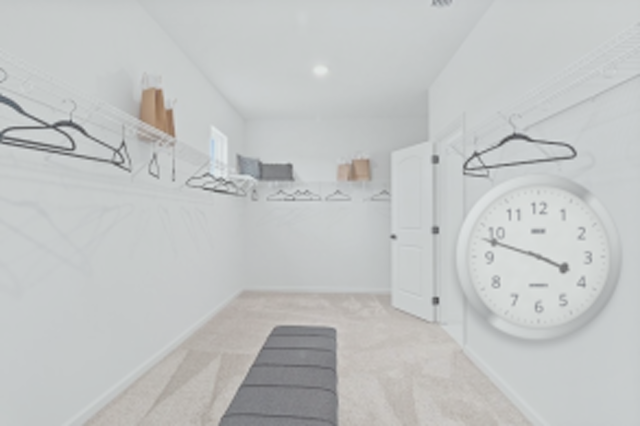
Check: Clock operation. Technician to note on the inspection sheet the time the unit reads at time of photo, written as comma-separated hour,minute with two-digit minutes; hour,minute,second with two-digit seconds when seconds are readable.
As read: 3,48
